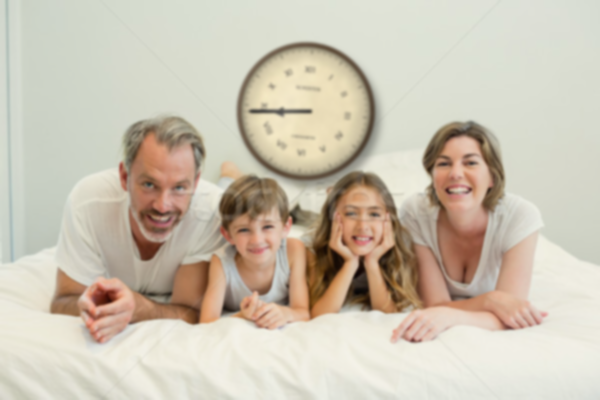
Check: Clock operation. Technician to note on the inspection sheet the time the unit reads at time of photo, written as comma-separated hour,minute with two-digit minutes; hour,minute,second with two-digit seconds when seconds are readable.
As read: 8,44
